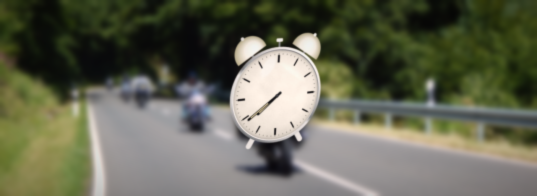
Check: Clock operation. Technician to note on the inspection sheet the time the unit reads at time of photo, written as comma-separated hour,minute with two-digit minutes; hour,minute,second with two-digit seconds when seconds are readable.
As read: 7,39
